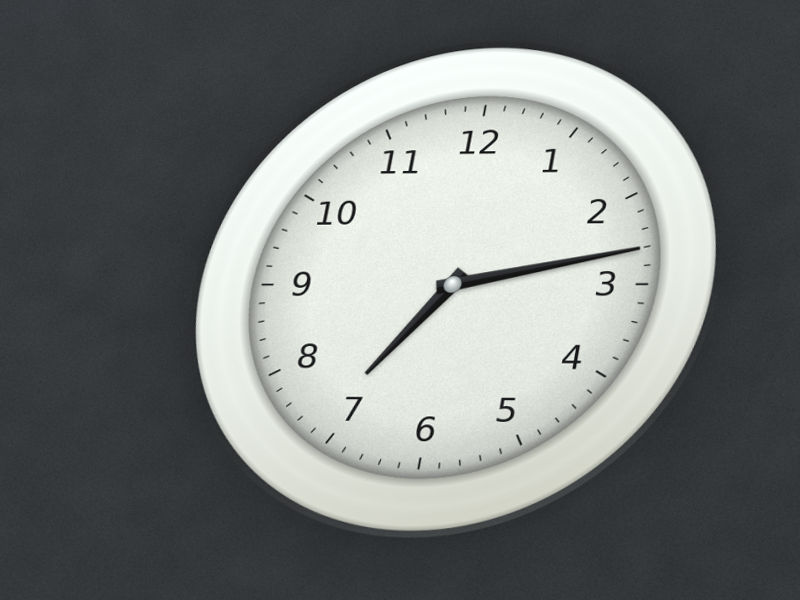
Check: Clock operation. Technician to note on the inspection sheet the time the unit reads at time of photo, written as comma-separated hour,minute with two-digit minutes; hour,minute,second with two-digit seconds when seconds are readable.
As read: 7,13
